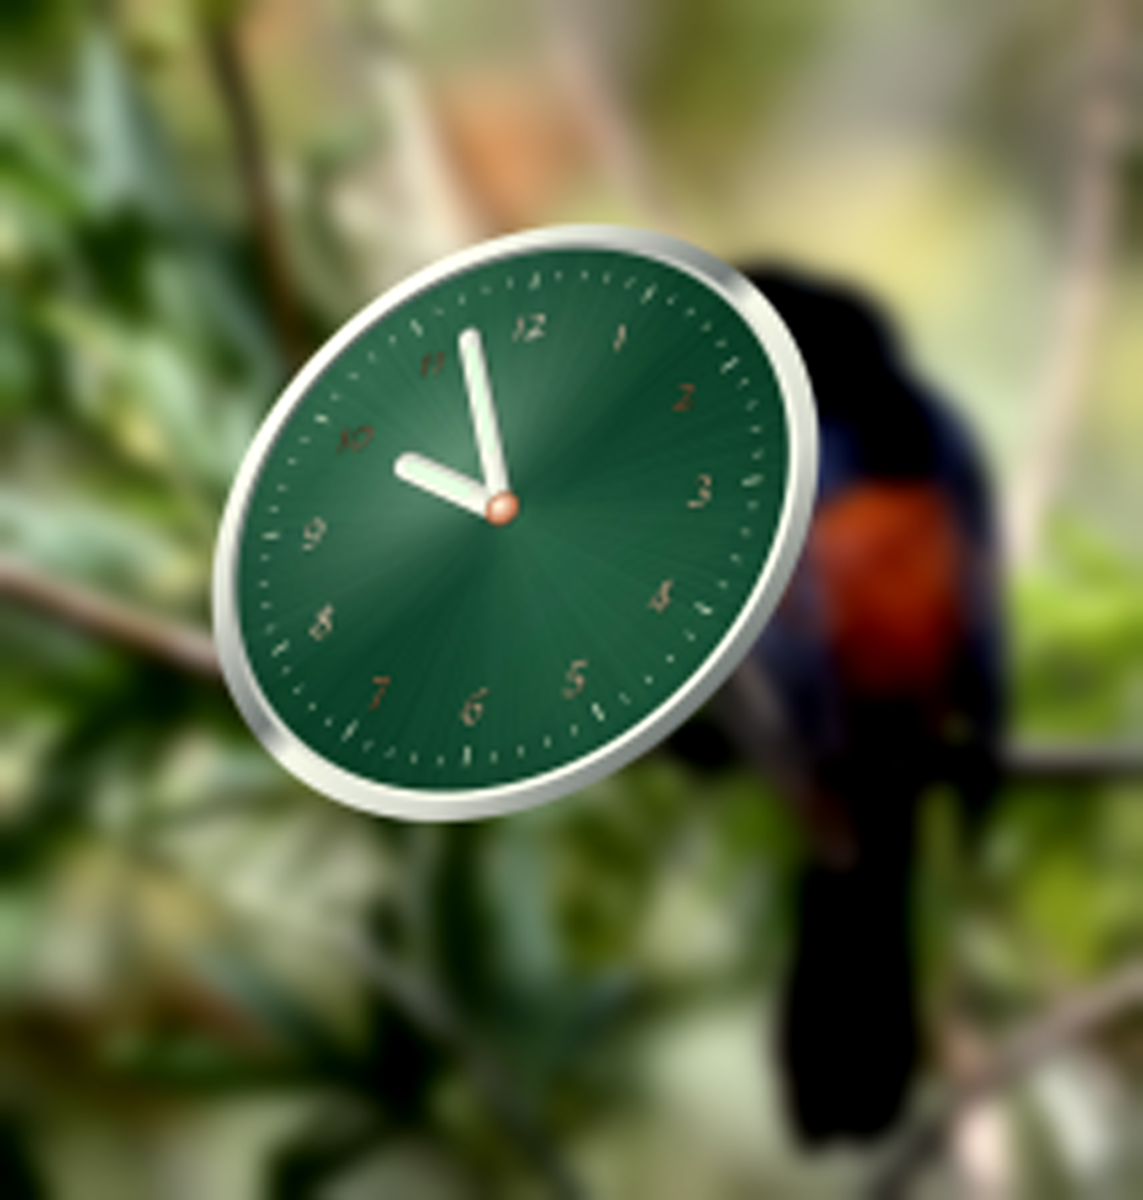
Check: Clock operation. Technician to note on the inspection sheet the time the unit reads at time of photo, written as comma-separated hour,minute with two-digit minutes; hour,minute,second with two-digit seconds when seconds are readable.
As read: 9,57
